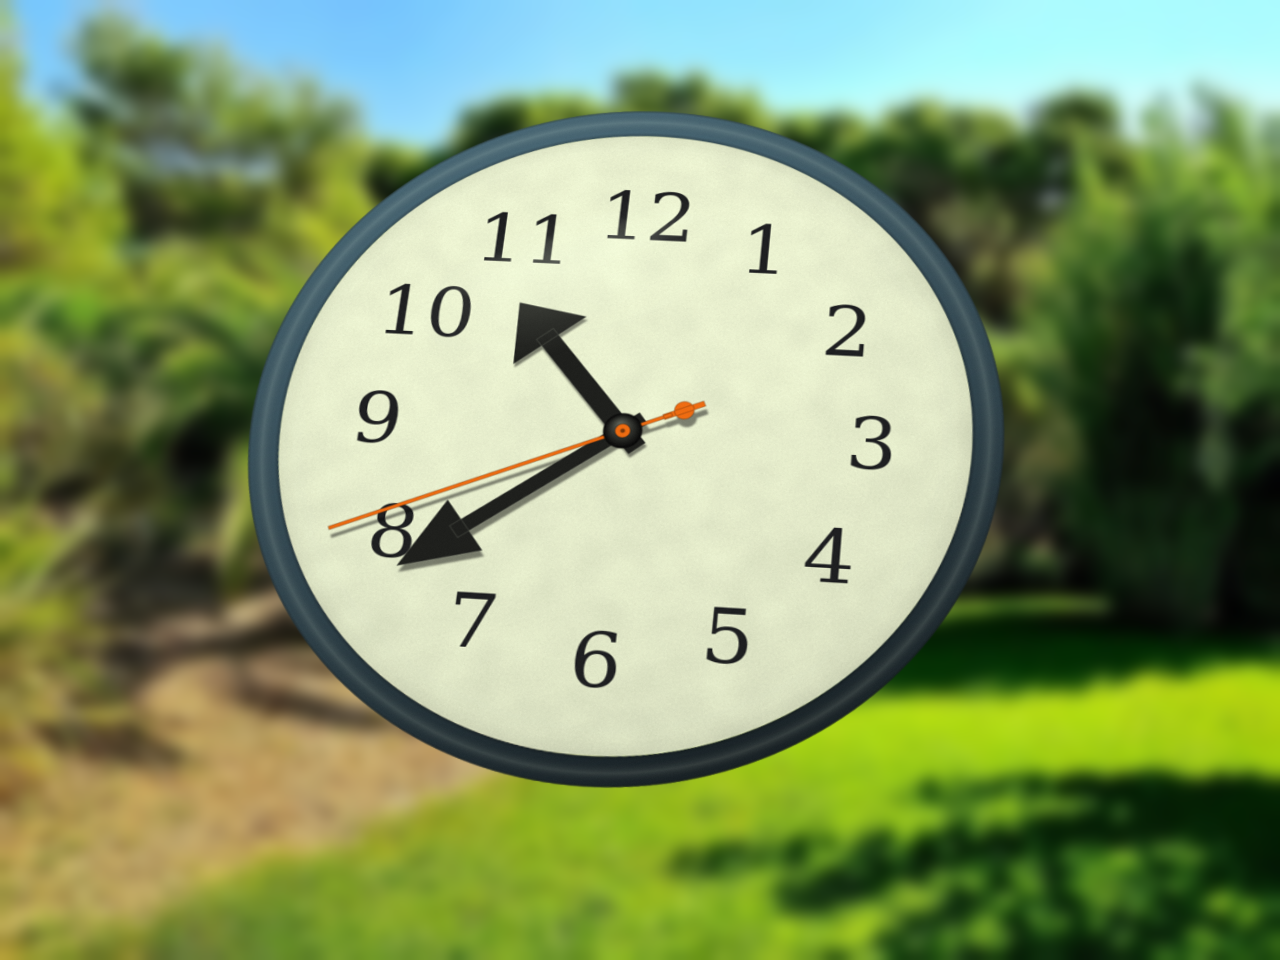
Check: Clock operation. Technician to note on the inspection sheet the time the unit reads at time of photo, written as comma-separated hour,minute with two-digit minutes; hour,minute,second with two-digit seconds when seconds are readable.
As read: 10,38,41
